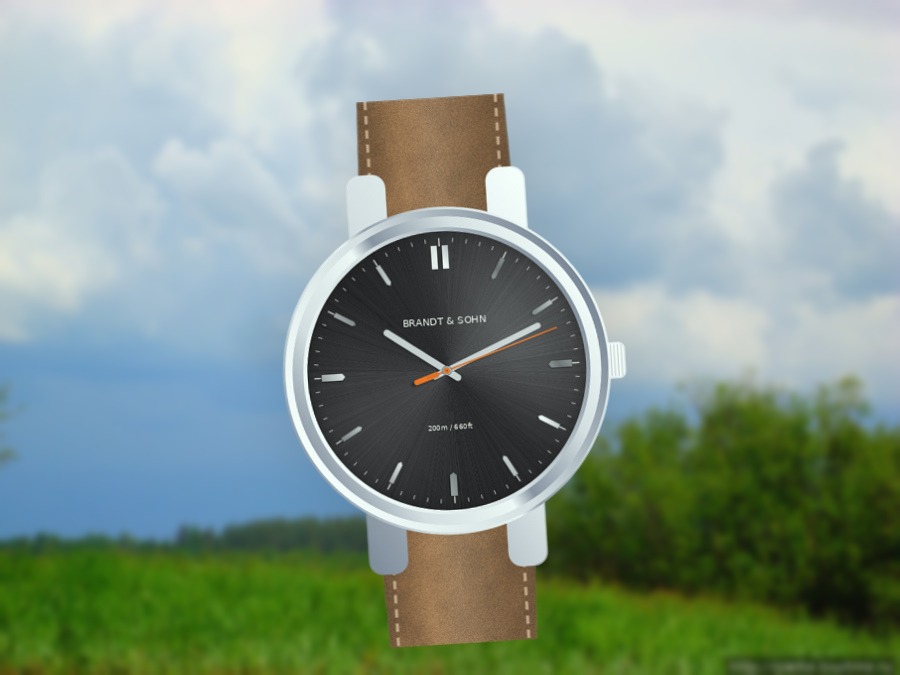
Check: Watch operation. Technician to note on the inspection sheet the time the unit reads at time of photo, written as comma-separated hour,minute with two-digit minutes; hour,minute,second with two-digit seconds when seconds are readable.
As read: 10,11,12
